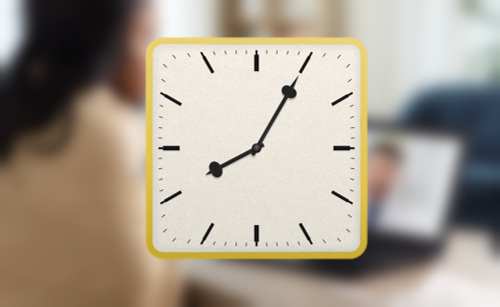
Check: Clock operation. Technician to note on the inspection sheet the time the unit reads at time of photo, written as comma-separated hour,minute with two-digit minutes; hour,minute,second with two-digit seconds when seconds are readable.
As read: 8,05
